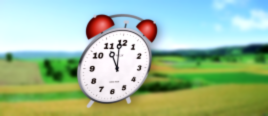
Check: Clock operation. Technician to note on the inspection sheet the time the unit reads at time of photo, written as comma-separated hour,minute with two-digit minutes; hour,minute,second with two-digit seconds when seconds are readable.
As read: 10,59
